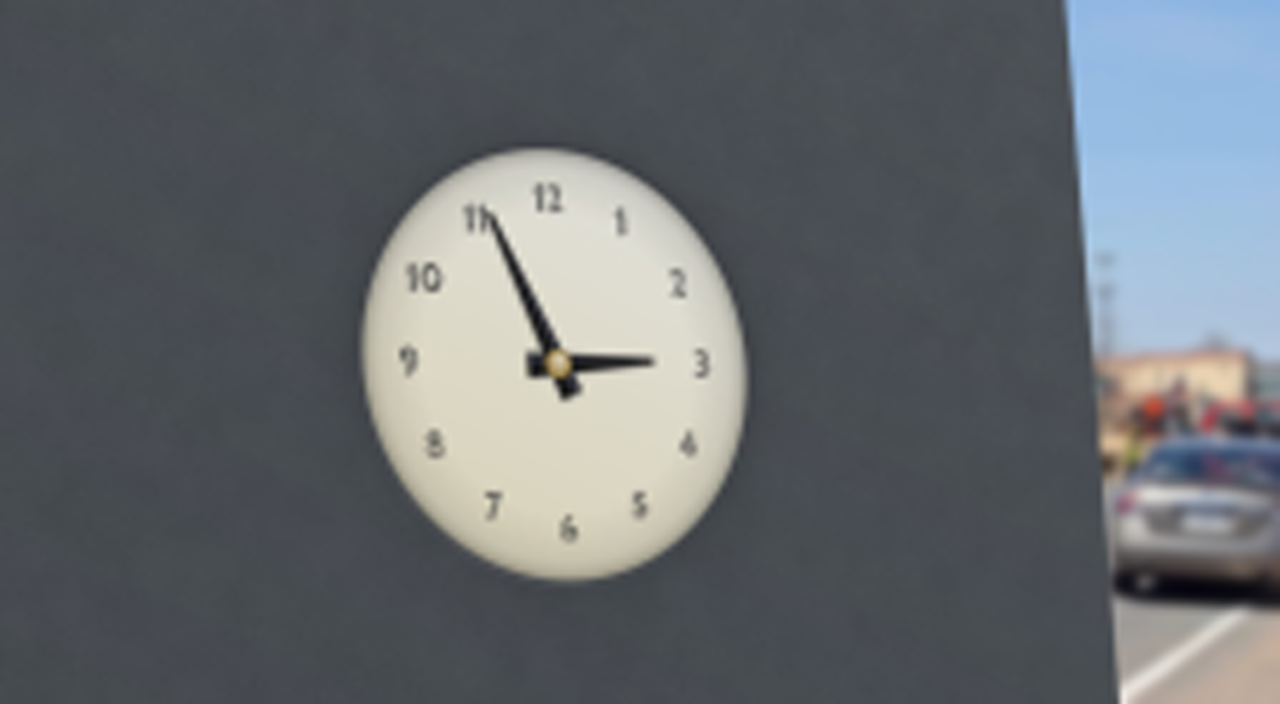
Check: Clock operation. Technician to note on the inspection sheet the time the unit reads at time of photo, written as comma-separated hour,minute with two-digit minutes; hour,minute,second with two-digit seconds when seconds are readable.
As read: 2,56
